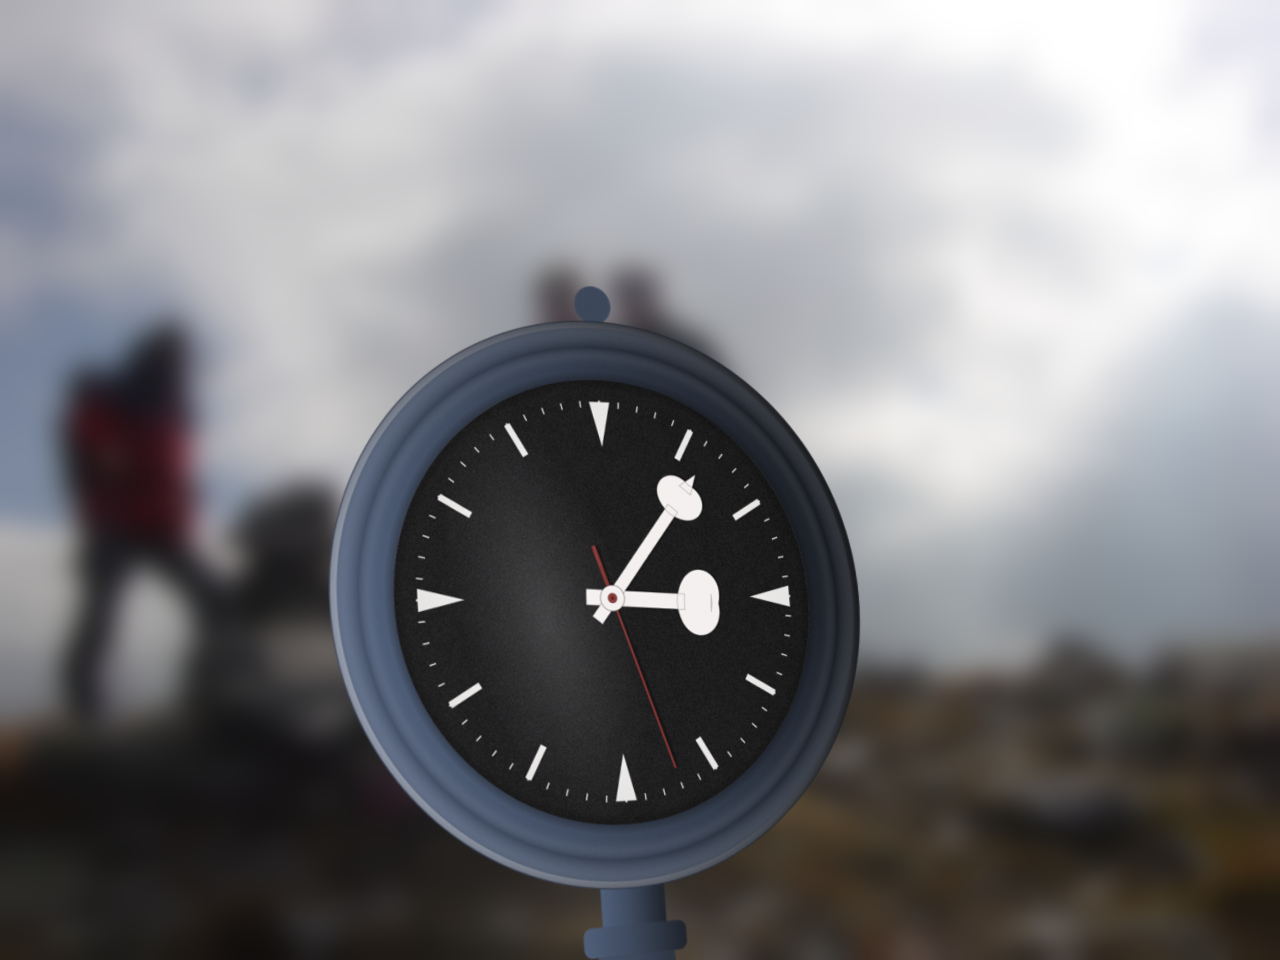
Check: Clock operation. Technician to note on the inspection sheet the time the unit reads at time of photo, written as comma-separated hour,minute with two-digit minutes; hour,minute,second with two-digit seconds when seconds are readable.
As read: 3,06,27
